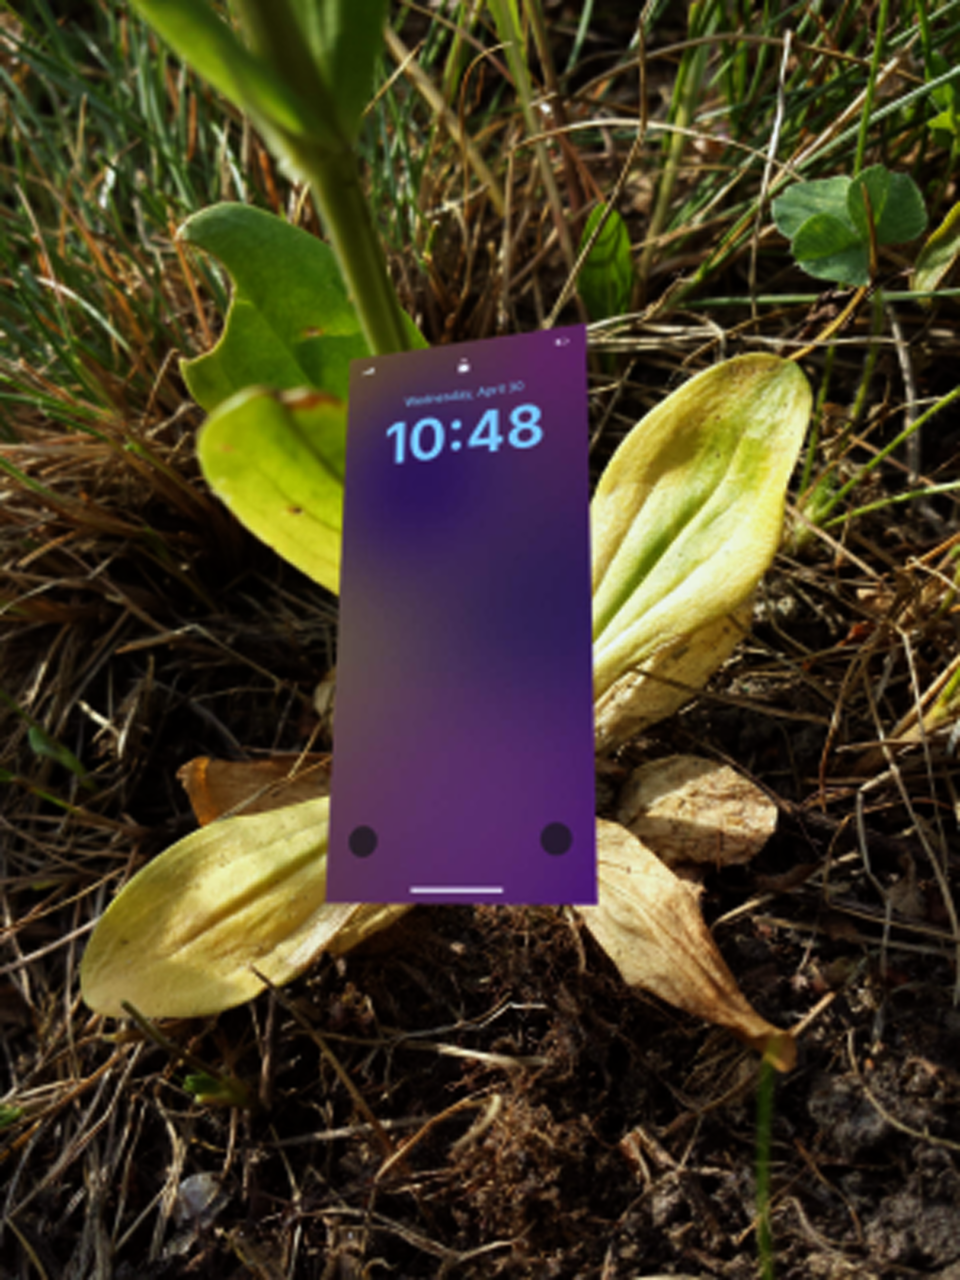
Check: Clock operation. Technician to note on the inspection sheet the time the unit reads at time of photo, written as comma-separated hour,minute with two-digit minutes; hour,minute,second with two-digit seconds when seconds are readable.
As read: 10,48
